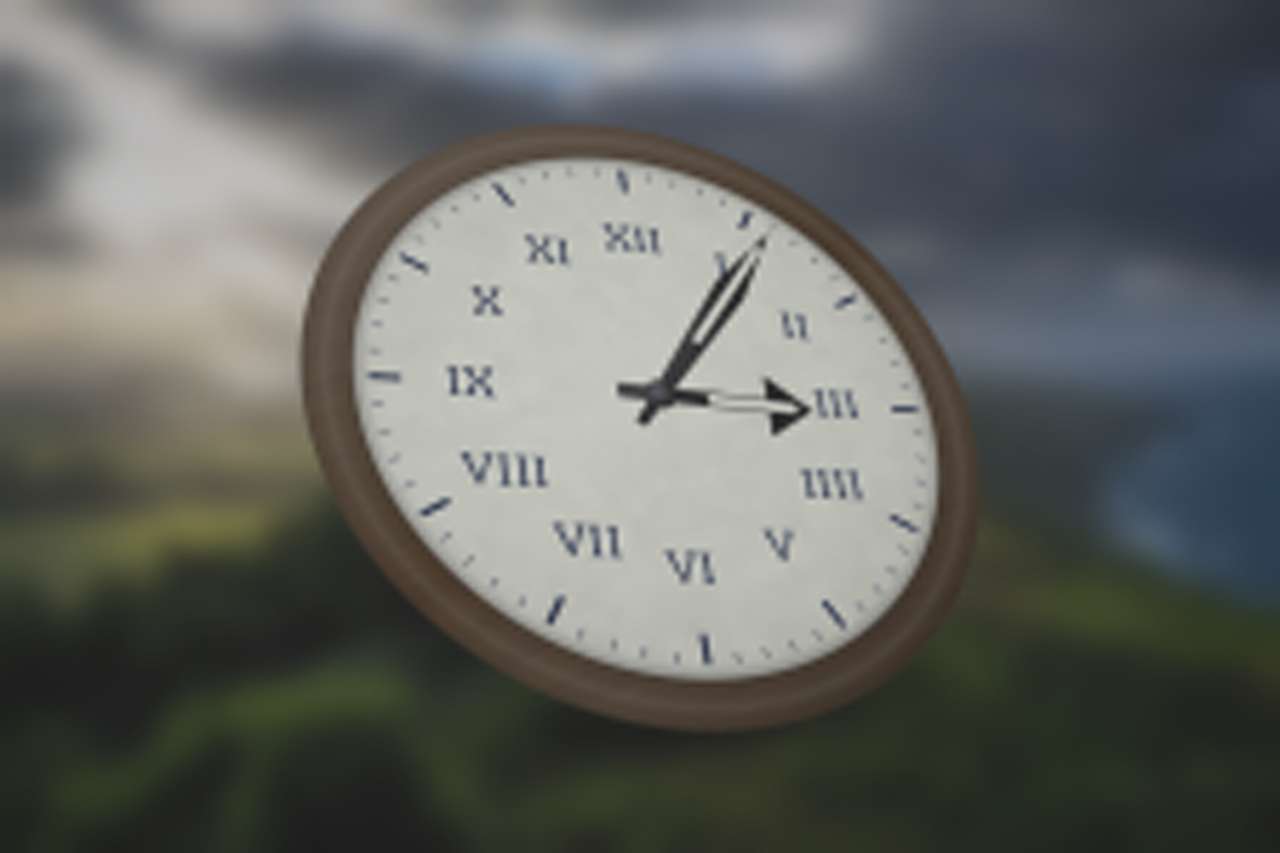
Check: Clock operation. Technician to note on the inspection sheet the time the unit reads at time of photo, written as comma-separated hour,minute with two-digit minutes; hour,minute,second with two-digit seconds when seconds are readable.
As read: 3,06
